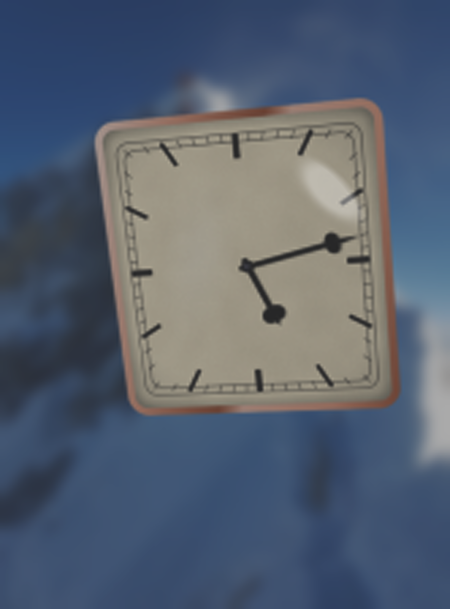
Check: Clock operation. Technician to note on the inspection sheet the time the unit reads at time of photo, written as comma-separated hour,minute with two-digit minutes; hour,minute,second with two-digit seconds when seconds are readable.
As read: 5,13
